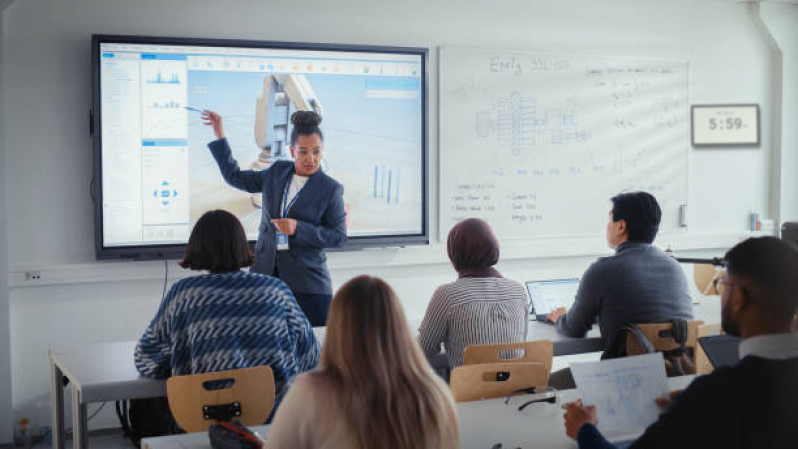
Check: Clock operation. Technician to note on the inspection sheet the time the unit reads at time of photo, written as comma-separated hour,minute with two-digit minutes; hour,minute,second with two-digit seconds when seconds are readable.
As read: 5,59
